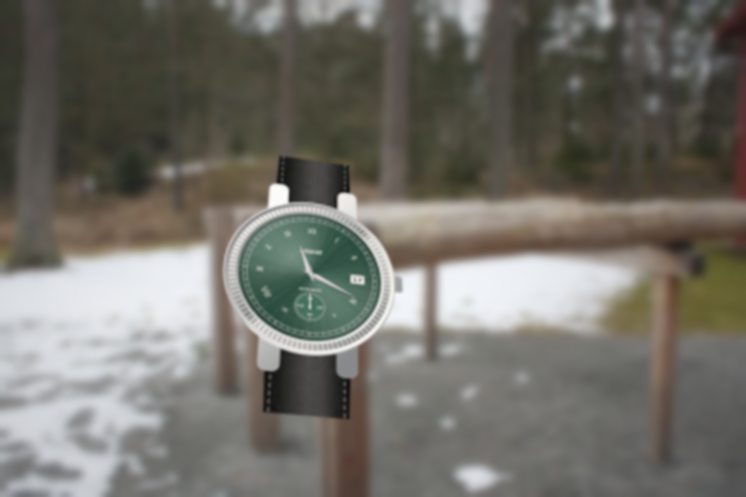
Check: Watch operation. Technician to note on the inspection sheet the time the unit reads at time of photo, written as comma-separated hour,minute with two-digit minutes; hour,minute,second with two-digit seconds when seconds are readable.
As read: 11,19
